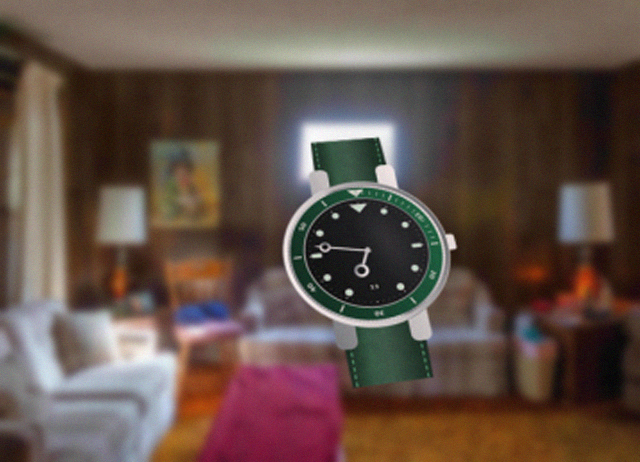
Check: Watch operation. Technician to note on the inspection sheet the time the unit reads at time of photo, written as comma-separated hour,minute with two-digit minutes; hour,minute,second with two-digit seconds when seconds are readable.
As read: 6,47
